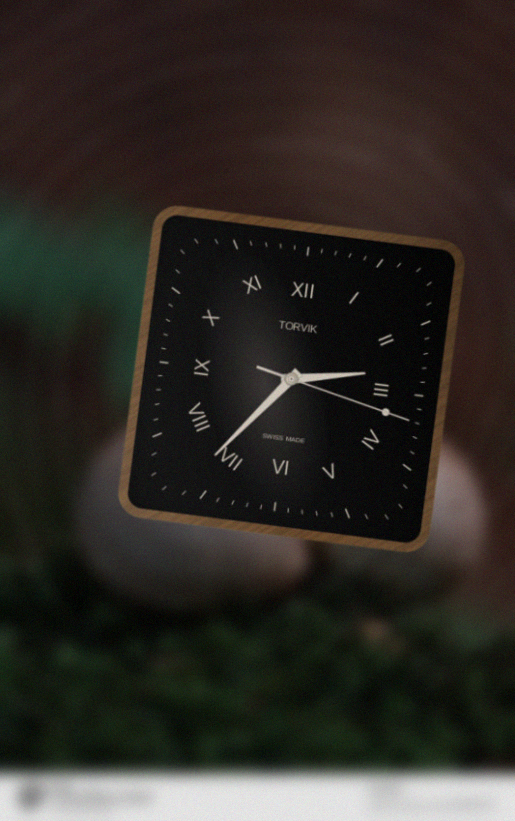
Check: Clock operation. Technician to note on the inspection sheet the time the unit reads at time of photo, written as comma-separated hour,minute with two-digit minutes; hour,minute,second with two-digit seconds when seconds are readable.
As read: 2,36,17
